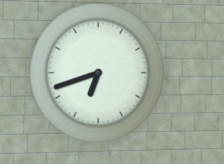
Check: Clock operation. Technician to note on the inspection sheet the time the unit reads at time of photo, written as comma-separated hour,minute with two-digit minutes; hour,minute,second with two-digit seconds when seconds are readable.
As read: 6,42
